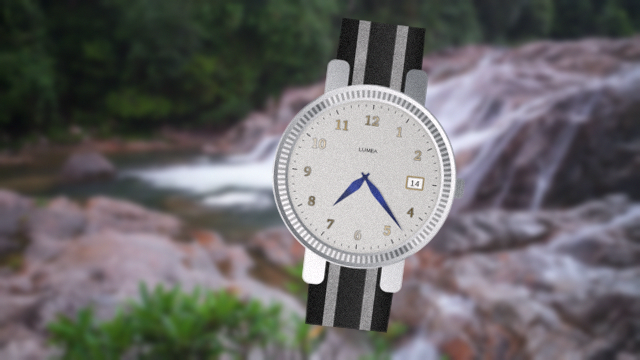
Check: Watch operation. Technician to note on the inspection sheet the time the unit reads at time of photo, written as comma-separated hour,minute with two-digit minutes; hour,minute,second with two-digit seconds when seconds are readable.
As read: 7,23
